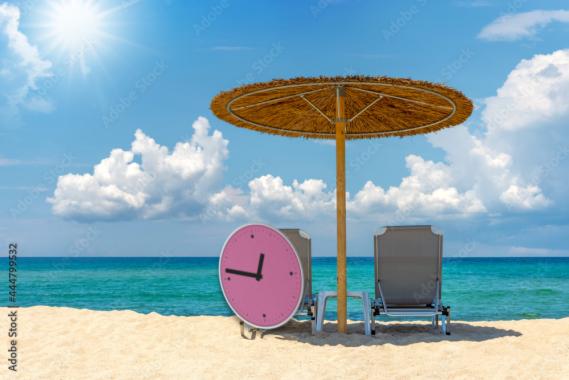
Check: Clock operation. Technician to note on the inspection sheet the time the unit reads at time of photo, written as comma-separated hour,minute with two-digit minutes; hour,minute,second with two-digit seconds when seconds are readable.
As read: 12,47
